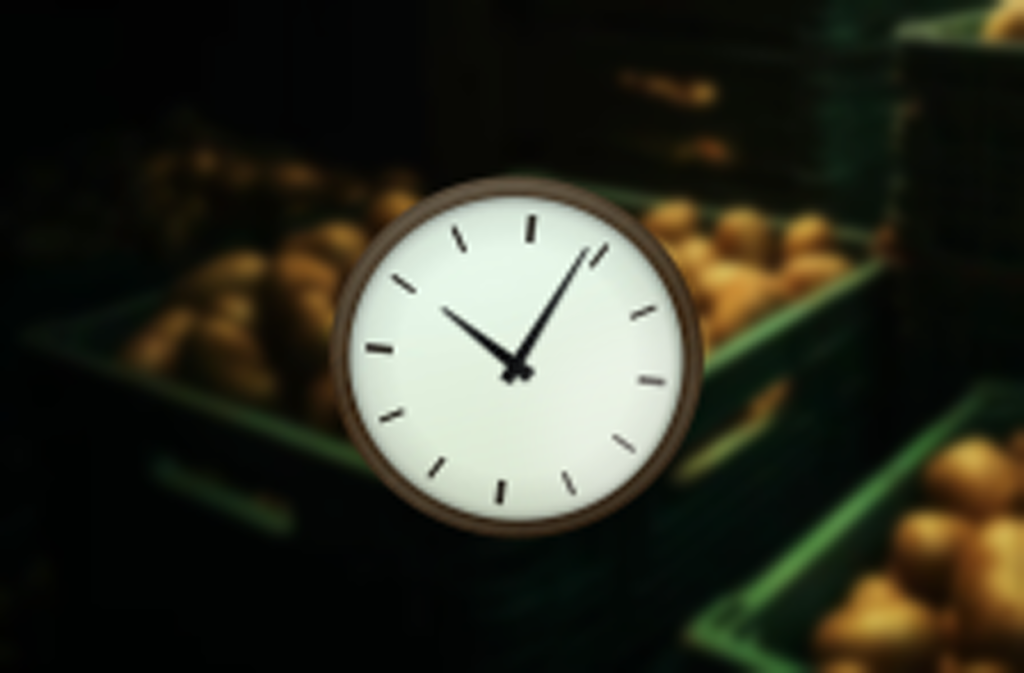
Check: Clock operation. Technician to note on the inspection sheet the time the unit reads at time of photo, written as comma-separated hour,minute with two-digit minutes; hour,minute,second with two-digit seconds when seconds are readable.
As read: 10,04
